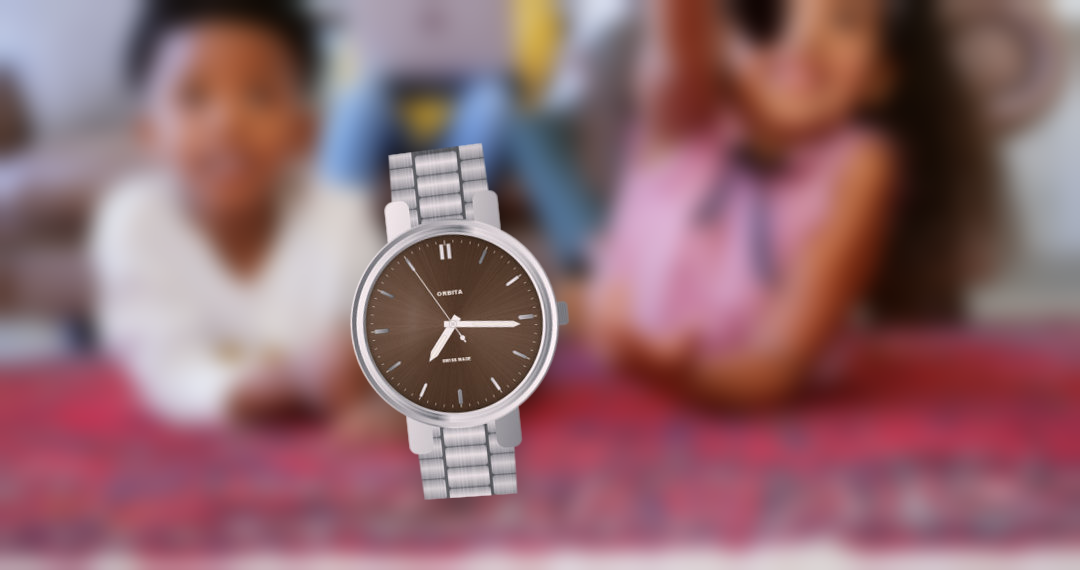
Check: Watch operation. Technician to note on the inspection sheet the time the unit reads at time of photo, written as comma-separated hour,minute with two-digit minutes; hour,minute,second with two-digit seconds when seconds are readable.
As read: 7,15,55
